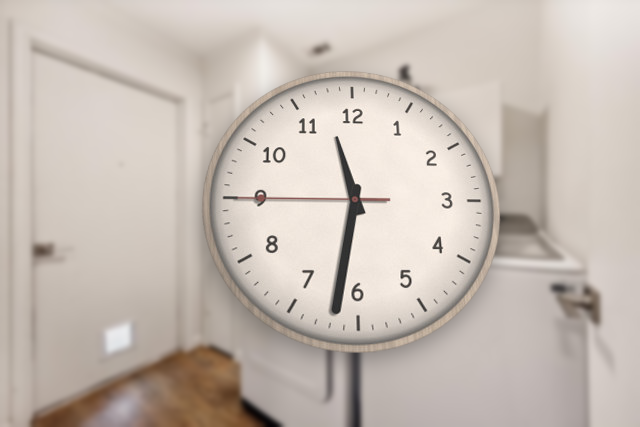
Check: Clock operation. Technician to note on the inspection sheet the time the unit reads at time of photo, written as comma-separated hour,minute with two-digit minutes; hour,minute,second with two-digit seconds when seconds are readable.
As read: 11,31,45
